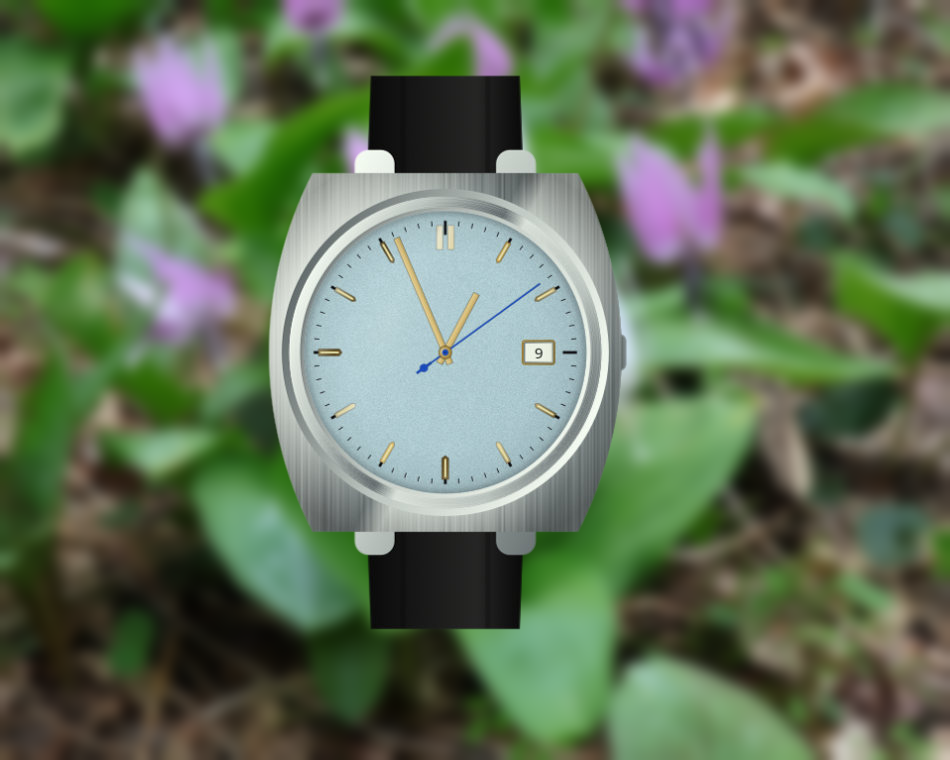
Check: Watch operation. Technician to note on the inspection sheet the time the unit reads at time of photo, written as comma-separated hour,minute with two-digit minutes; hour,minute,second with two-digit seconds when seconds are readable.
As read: 12,56,09
